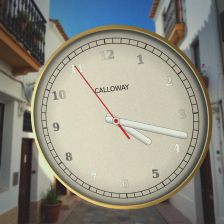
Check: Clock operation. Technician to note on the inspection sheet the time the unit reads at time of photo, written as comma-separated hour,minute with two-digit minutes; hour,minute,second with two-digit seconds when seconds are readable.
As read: 4,17,55
